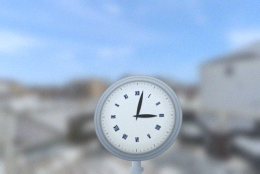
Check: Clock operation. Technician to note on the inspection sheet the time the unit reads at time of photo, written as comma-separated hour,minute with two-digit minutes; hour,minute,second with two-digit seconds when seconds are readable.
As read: 3,02
